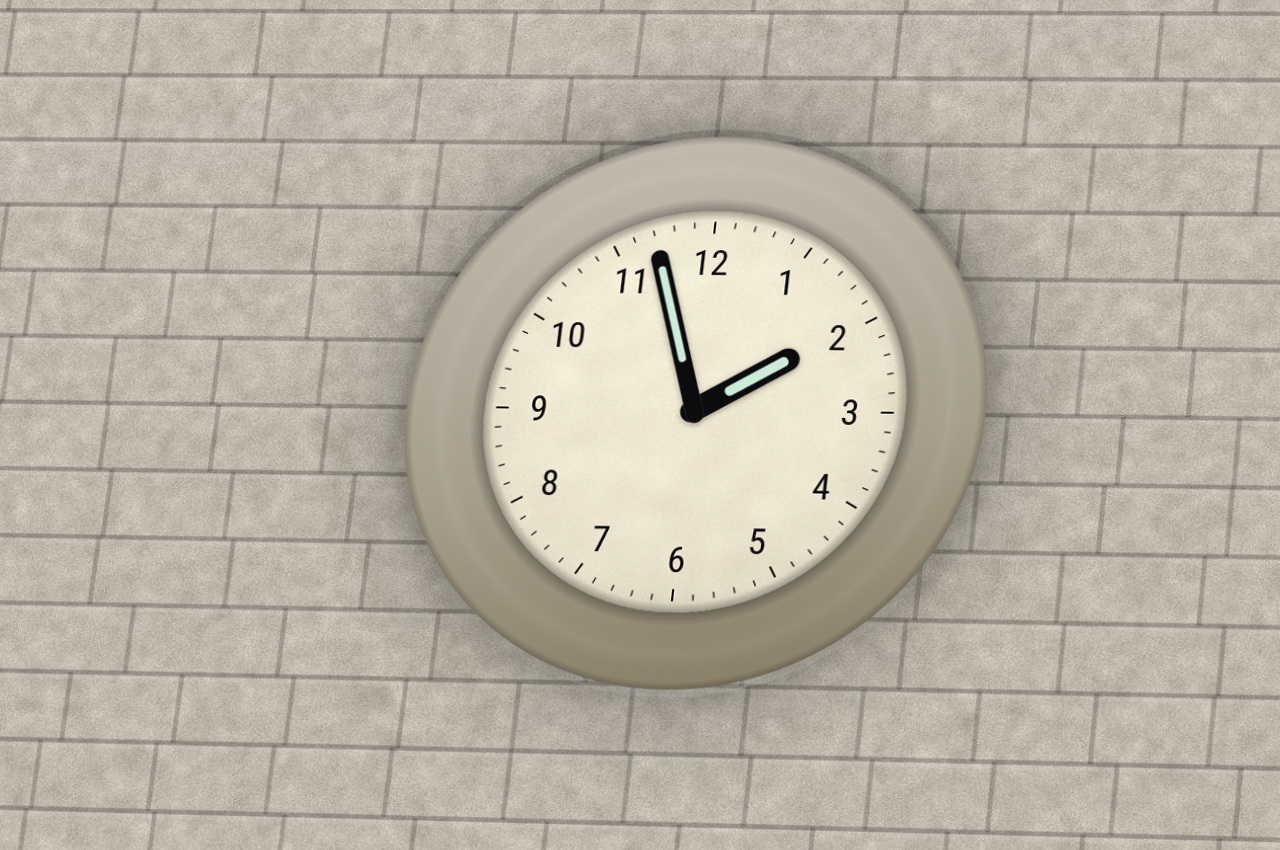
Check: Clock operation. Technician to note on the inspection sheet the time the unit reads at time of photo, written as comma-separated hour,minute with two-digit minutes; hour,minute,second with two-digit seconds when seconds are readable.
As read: 1,57
